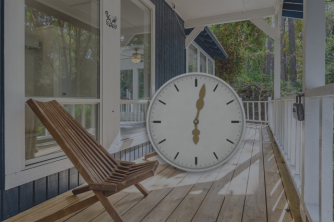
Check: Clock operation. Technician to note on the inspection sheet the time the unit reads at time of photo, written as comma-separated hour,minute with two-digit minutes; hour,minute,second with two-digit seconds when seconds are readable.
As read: 6,02
